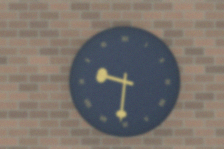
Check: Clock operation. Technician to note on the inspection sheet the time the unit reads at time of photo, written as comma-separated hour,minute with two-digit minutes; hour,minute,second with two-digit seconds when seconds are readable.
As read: 9,31
